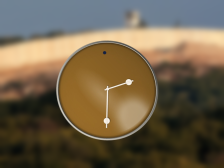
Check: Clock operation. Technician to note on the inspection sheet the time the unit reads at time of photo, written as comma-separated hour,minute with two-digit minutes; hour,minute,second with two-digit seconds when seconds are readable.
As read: 2,31
